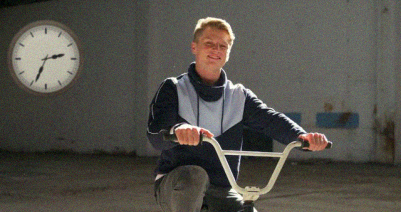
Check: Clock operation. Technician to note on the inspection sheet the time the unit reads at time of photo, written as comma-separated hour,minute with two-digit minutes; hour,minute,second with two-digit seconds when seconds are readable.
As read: 2,34
